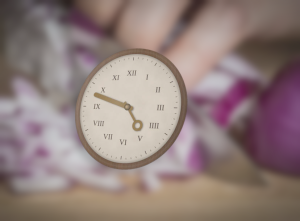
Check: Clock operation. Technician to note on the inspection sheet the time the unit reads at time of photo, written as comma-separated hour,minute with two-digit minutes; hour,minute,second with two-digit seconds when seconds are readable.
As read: 4,48
